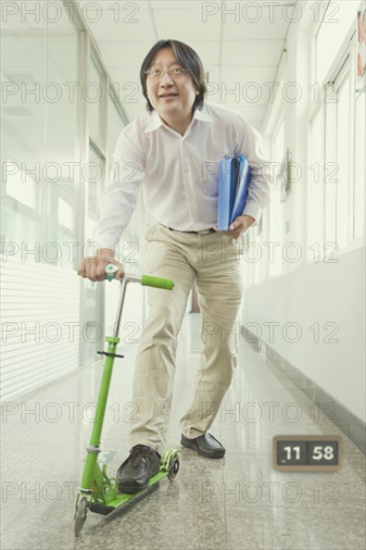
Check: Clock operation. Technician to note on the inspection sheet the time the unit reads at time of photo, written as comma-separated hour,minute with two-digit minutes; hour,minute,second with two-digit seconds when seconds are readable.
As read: 11,58
